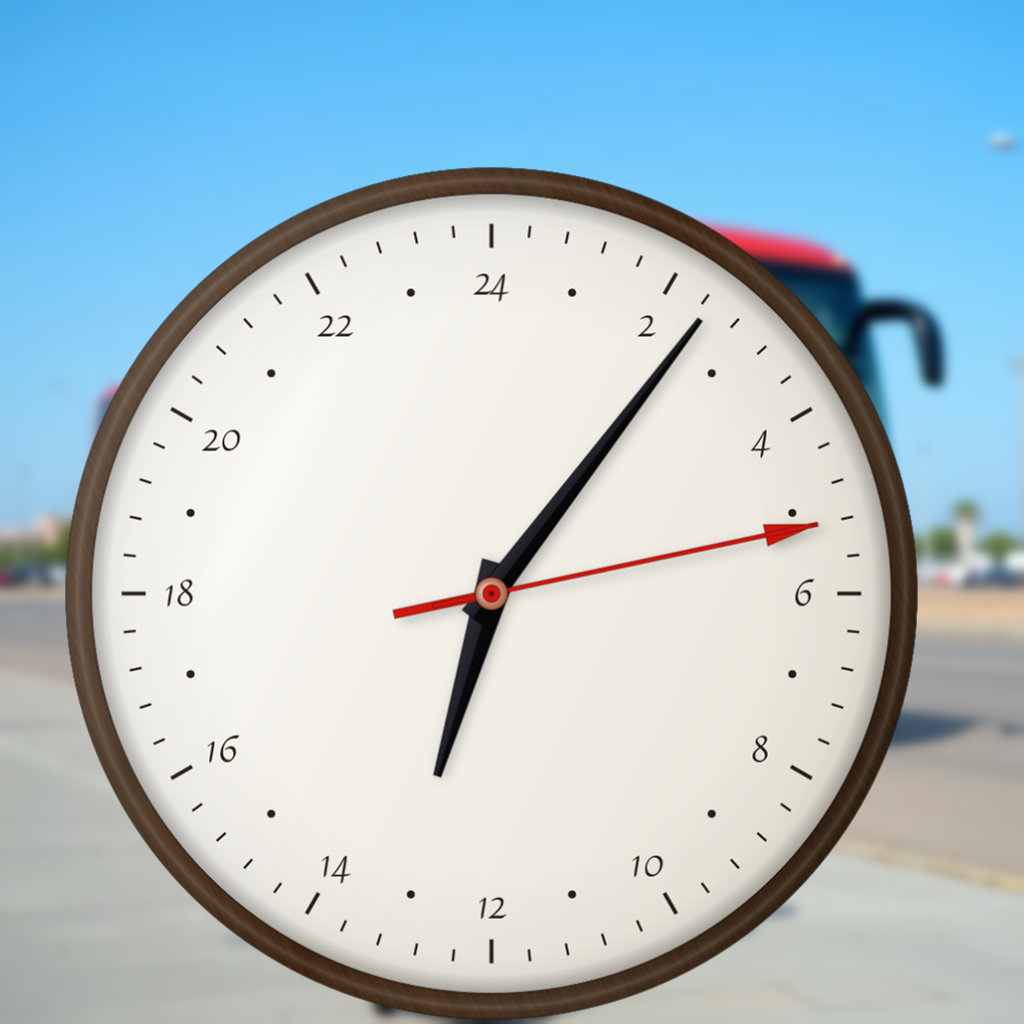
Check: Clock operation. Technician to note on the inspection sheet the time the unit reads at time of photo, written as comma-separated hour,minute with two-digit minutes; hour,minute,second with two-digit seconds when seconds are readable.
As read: 13,06,13
